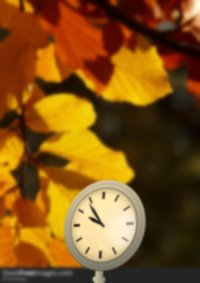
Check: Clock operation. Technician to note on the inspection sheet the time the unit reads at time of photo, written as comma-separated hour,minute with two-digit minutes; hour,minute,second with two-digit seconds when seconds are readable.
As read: 9,54
